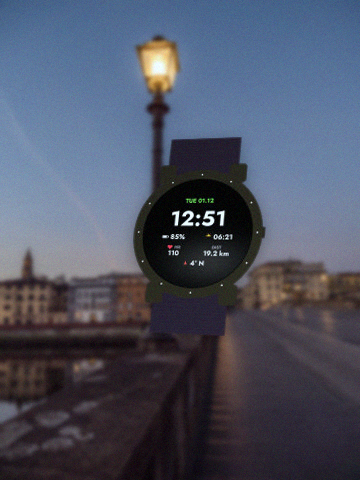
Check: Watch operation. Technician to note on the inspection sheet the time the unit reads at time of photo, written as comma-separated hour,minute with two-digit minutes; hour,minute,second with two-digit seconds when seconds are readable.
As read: 12,51
